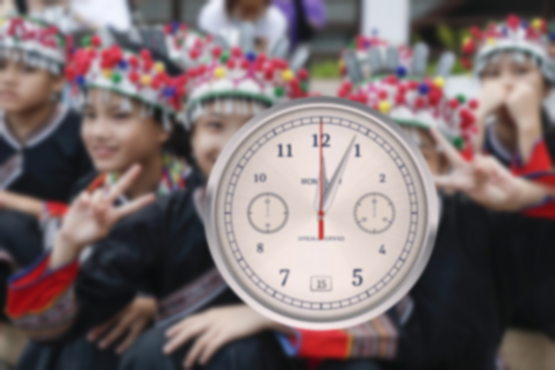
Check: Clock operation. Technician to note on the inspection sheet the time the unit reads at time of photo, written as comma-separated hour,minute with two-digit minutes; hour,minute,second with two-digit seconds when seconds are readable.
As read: 12,04
